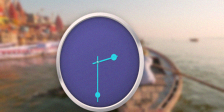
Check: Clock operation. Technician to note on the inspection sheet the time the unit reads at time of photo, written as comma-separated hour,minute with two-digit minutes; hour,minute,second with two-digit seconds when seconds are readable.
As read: 2,30
